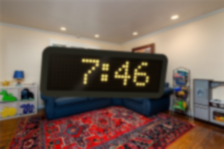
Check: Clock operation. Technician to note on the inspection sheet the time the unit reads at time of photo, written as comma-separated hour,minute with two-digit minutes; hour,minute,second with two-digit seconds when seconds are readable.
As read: 7,46
